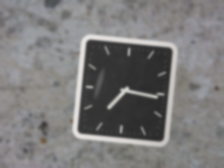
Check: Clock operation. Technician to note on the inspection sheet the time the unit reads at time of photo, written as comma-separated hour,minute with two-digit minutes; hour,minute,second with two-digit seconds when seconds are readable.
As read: 7,16
